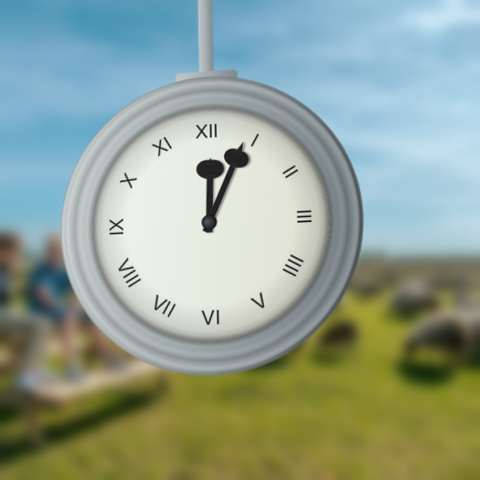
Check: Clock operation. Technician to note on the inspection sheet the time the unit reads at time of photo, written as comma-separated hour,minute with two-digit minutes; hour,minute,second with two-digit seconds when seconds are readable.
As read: 12,04
